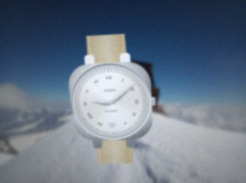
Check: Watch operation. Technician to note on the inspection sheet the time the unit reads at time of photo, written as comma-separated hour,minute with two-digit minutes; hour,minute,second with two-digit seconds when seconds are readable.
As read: 9,09
